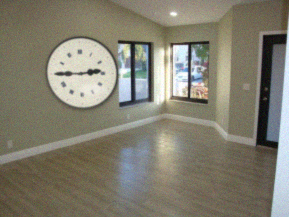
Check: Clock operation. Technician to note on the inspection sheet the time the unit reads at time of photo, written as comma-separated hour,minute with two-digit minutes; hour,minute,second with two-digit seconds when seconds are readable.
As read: 2,45
